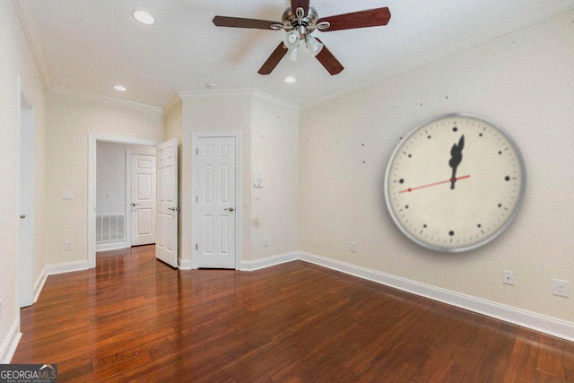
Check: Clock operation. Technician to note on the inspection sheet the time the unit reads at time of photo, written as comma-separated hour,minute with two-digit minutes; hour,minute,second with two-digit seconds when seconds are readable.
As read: 12,01,43
